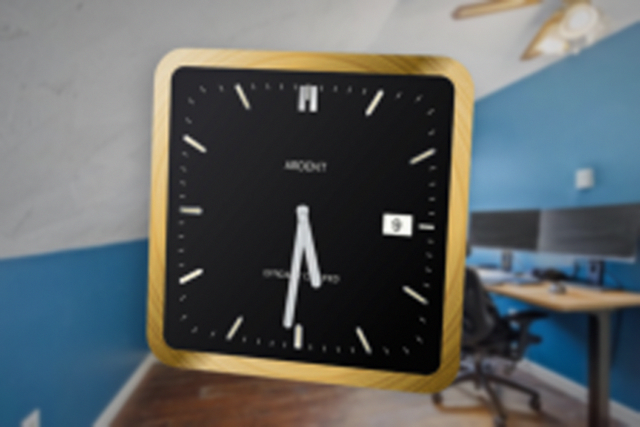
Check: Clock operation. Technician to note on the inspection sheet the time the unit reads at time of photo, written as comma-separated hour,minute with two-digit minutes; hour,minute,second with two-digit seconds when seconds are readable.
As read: 5,31
